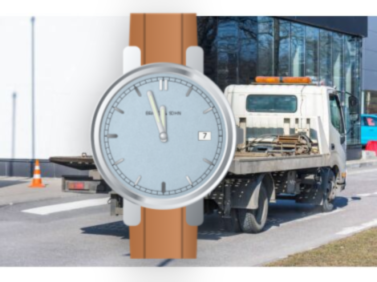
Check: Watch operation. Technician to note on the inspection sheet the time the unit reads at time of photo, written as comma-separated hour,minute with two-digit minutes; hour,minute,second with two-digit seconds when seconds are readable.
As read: 11,57
